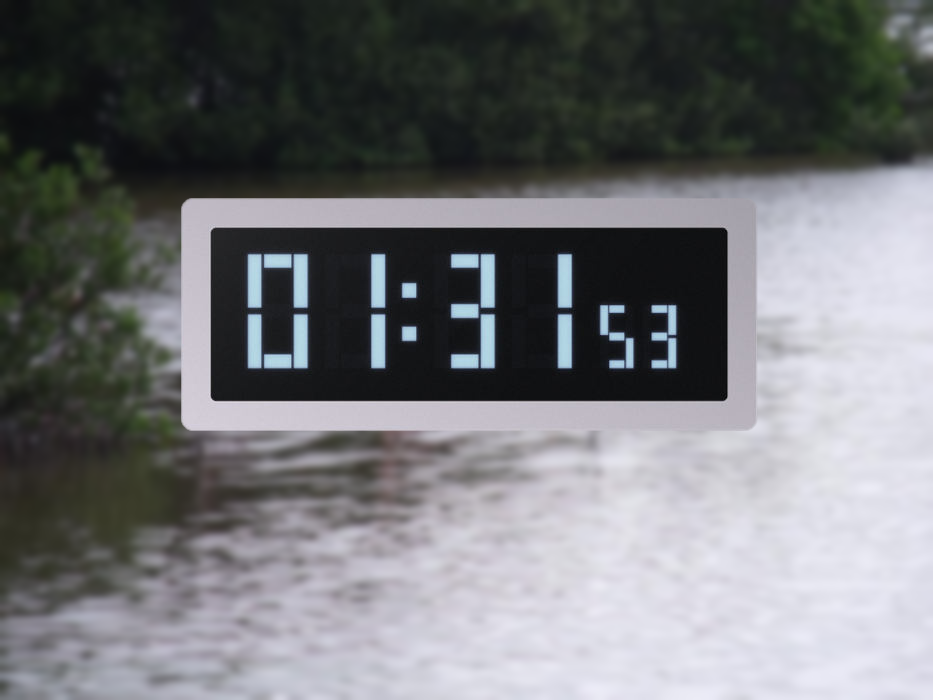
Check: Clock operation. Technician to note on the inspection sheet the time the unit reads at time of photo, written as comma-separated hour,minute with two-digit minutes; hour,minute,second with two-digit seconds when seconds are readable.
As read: 1,31,53
